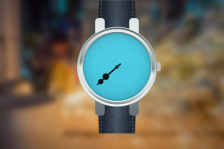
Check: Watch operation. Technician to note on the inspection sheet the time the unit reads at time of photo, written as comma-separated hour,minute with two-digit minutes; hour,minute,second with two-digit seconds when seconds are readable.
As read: 7,38
